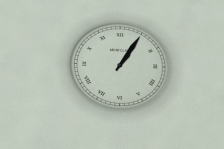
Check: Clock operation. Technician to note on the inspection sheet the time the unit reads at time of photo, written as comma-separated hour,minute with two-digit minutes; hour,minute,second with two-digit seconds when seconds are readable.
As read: 1,05
